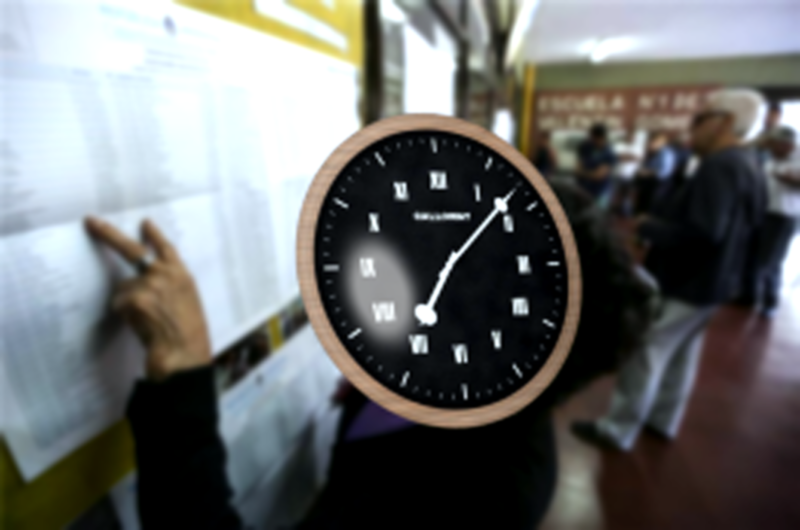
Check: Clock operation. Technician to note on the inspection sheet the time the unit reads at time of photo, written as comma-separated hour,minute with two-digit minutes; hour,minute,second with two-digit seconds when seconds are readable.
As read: 7,08
